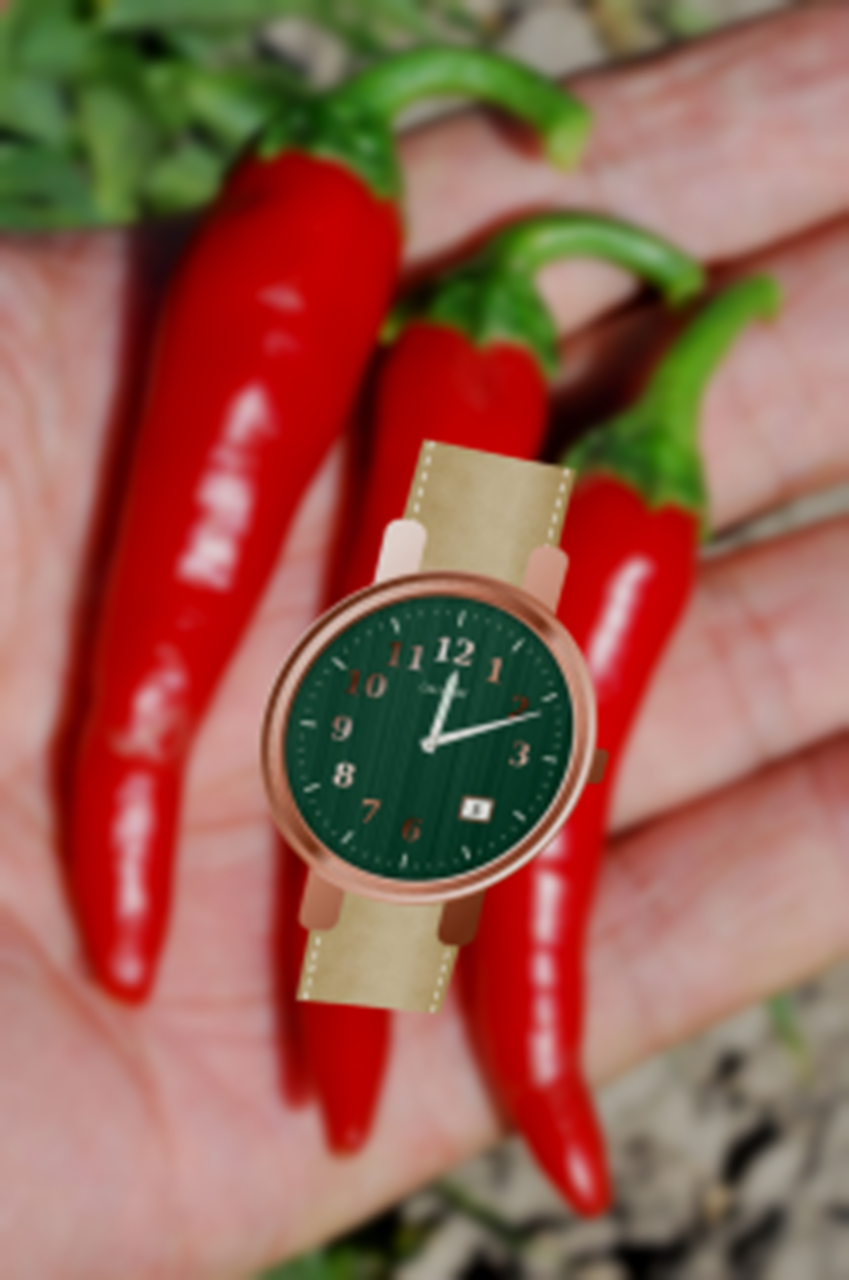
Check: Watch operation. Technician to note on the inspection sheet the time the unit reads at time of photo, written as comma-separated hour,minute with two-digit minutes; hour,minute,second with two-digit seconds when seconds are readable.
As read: 12,11
